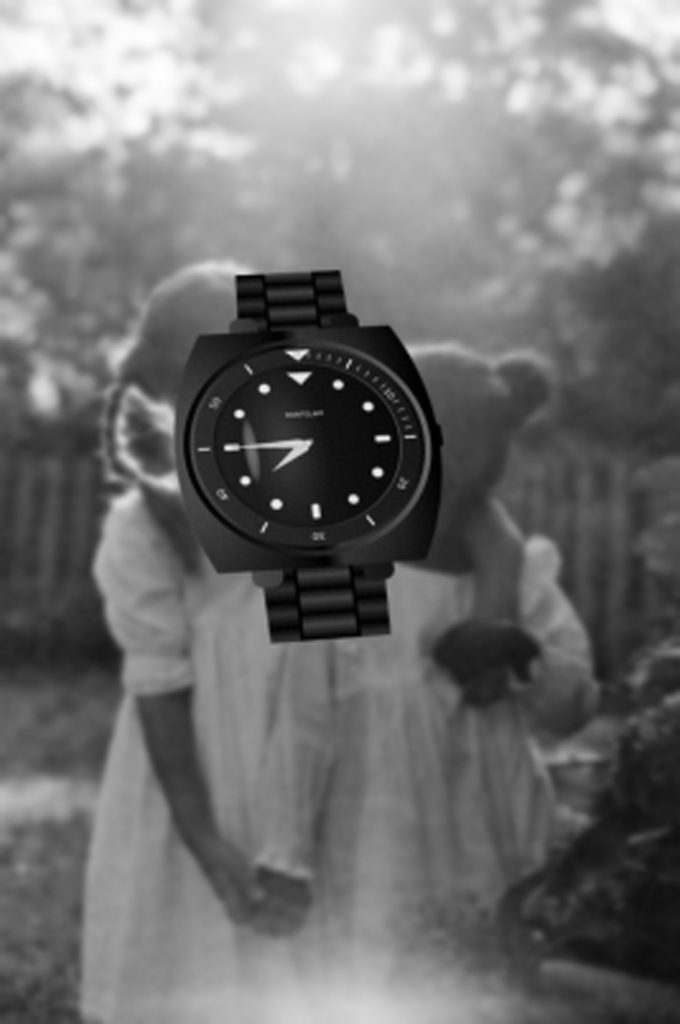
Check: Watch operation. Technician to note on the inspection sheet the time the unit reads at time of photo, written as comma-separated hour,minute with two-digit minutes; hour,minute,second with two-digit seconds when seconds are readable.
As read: 7,45
